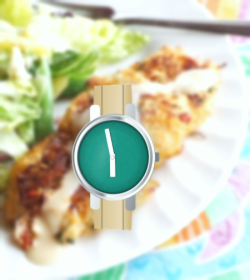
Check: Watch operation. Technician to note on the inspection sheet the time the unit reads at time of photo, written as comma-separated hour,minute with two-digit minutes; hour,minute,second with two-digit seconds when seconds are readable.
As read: 5,58
